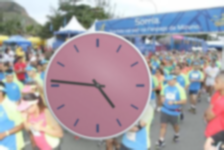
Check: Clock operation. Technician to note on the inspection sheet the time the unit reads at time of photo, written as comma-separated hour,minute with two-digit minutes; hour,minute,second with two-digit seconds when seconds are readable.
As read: 4,46
